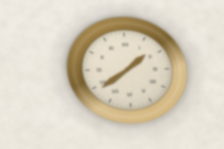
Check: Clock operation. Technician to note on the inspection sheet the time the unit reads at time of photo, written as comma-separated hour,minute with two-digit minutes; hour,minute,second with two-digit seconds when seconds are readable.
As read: 1,39
